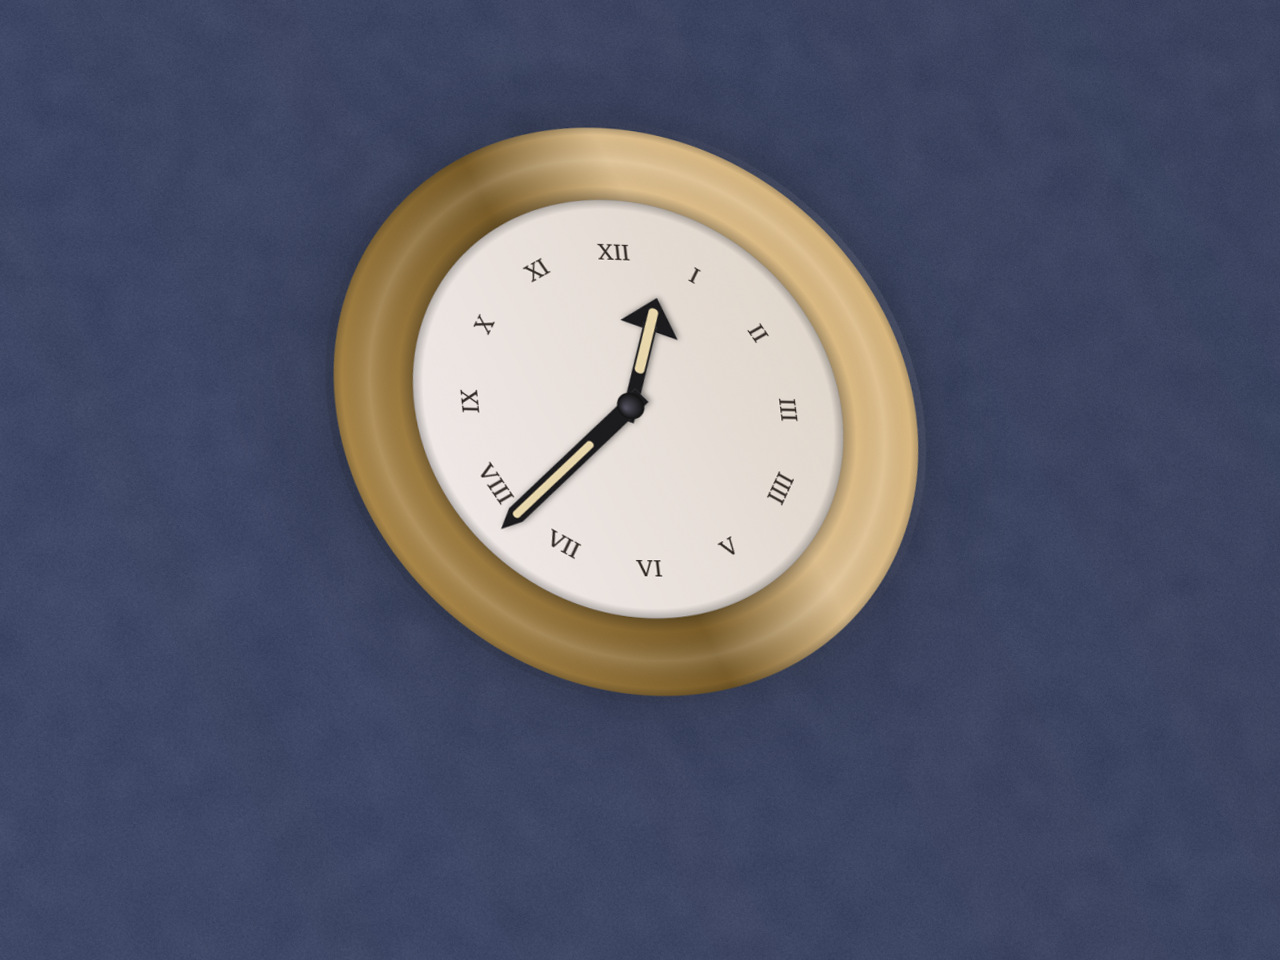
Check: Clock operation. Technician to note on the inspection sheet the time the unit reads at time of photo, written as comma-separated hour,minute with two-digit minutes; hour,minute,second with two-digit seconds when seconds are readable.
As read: 12,38
